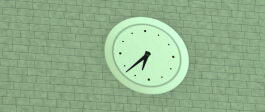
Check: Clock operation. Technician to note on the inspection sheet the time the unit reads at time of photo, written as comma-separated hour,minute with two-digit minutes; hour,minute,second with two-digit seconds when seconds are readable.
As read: 6,38
